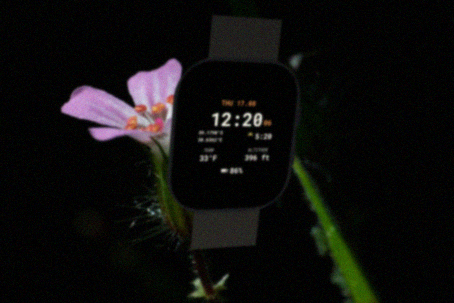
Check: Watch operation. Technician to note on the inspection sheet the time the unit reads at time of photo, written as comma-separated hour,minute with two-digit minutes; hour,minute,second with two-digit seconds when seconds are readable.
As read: 12,20
